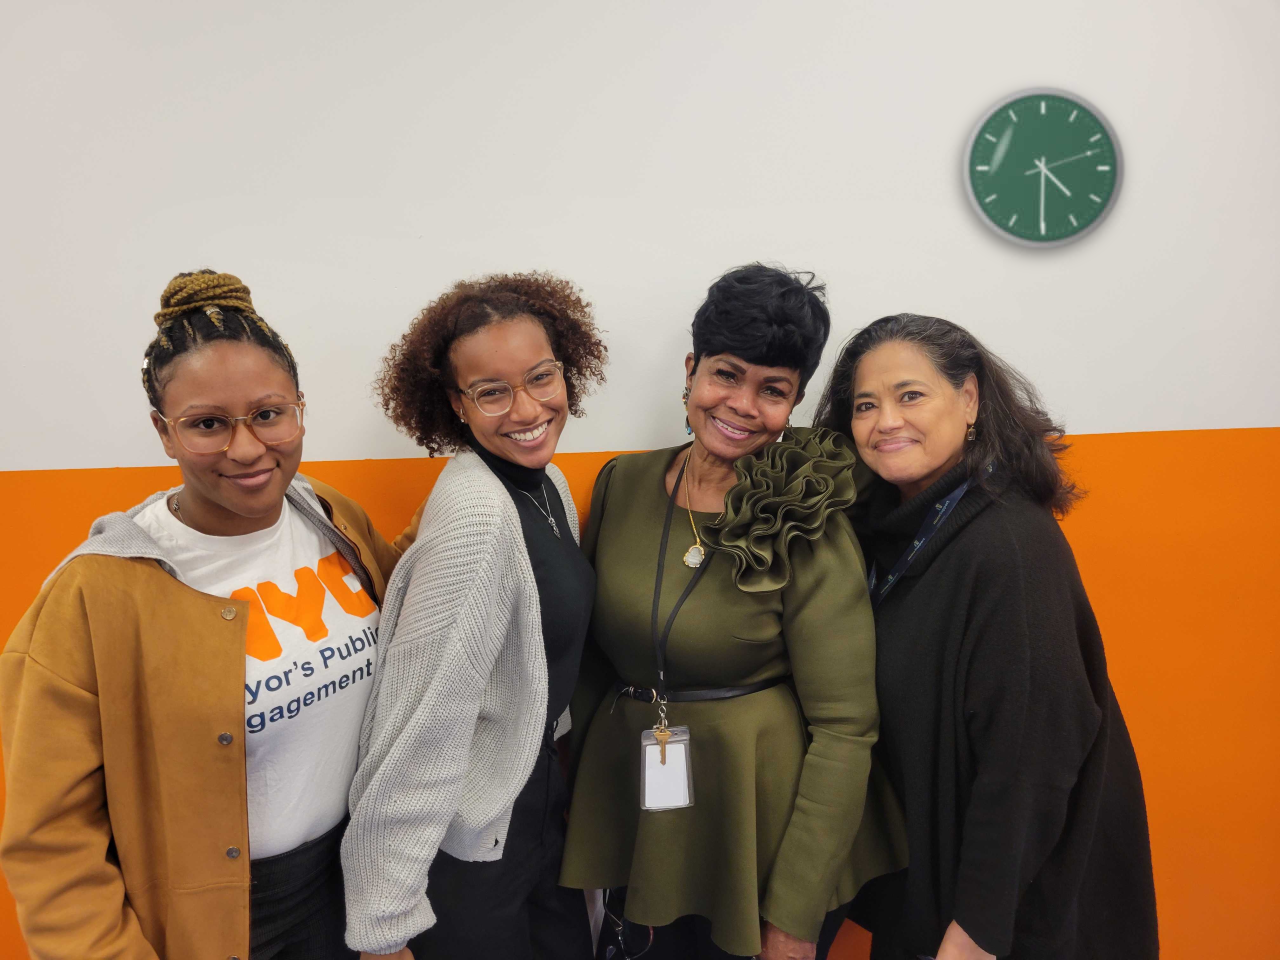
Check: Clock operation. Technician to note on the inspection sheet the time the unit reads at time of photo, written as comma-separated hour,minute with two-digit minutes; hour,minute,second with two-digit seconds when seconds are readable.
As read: 4,30,12
